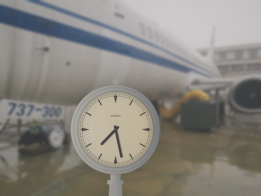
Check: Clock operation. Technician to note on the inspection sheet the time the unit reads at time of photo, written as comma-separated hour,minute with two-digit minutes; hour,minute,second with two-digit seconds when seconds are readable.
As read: 7,28
